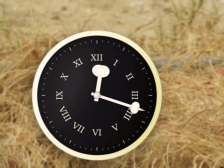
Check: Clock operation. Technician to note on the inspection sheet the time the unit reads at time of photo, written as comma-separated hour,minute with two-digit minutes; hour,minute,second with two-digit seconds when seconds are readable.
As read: 12,18
